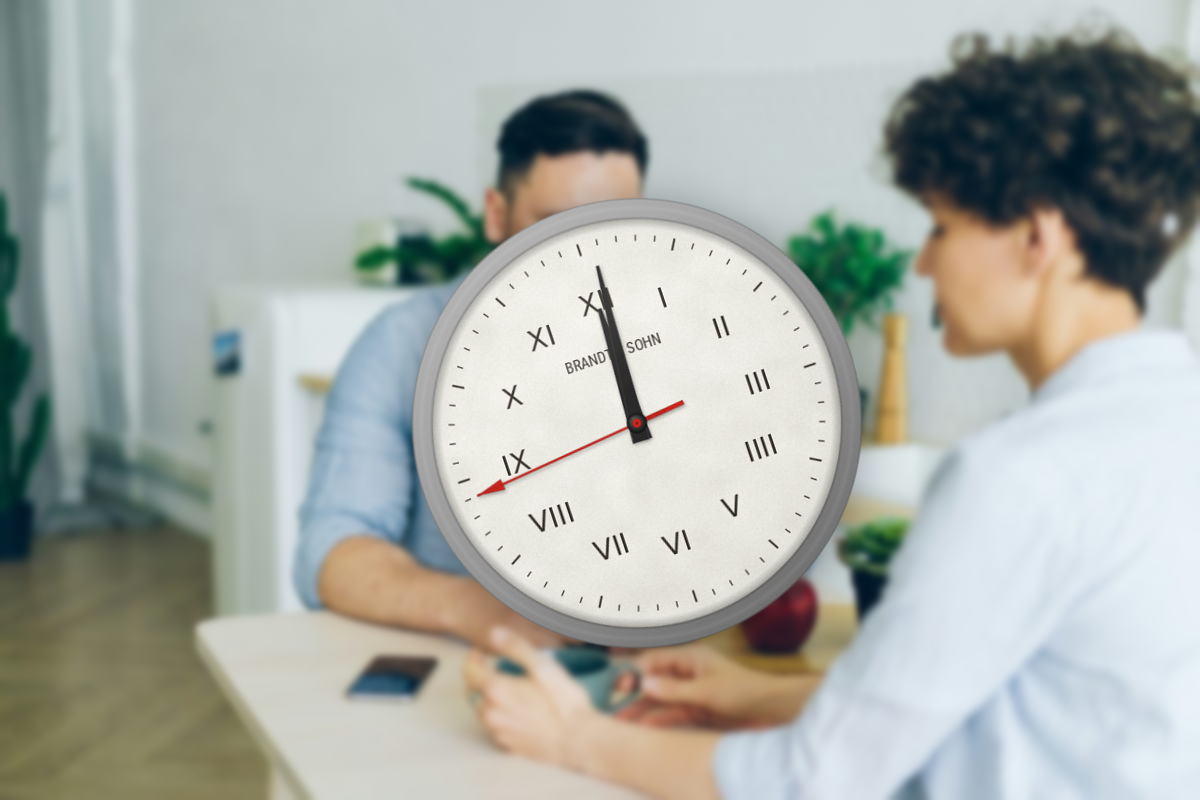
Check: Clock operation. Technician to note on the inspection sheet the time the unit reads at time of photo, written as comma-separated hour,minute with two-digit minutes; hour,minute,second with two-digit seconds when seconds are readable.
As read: 12,00,44
